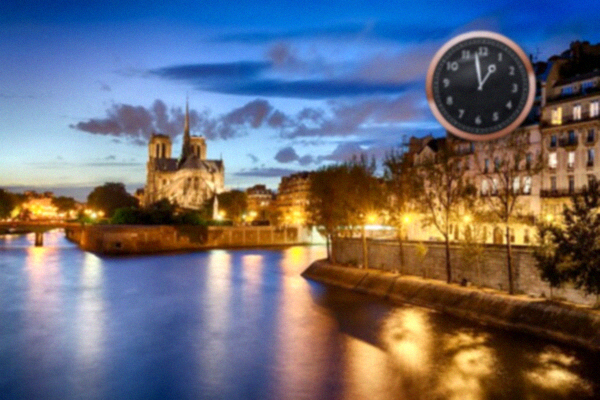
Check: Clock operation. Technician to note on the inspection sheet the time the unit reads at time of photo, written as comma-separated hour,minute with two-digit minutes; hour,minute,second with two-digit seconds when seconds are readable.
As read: 12,58
